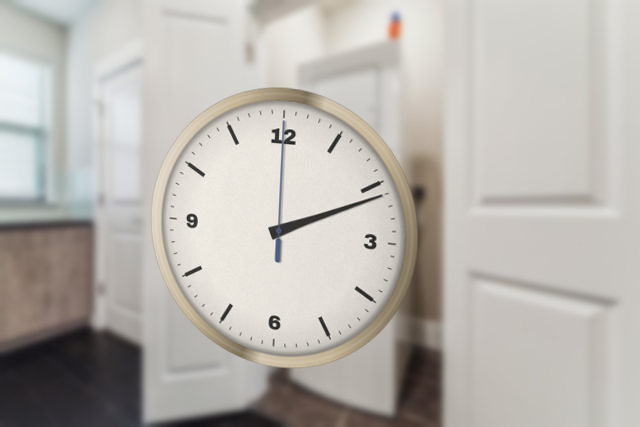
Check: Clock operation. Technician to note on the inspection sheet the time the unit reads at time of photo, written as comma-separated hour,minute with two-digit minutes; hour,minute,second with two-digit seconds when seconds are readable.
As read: 2,11,00
